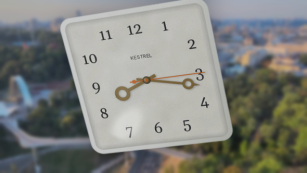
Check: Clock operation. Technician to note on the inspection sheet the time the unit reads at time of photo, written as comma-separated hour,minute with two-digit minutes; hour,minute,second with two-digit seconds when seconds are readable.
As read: 8,17,15
